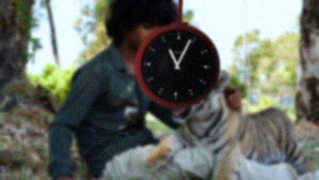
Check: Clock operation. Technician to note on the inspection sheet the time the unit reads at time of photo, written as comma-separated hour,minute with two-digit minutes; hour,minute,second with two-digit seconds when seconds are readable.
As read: 11,04
